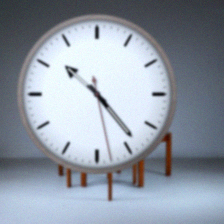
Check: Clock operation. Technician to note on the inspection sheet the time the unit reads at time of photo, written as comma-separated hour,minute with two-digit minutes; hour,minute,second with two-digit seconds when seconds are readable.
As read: 10,23,28
